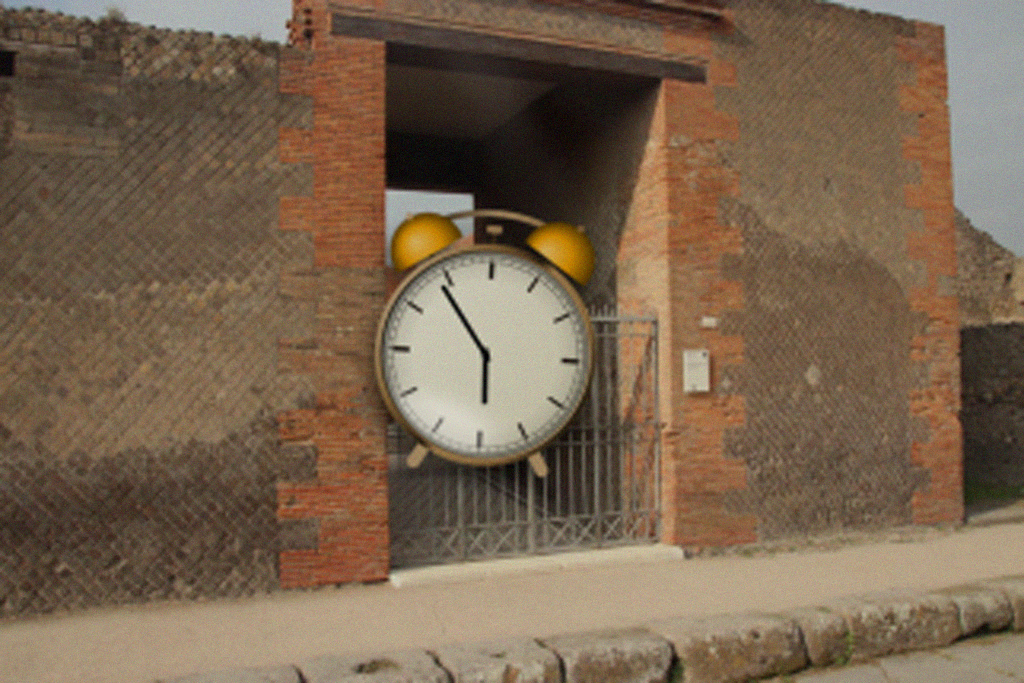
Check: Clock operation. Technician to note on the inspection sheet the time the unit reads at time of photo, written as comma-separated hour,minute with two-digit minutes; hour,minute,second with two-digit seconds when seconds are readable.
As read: 5,54
